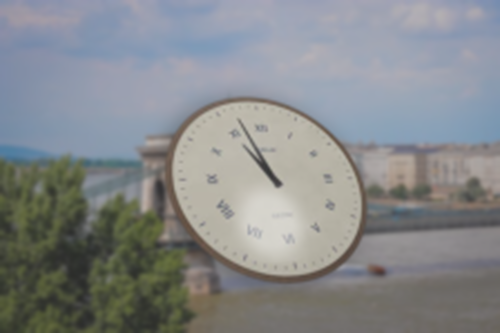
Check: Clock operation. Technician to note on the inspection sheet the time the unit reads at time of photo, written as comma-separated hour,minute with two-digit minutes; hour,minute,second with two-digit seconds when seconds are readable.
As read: 10,57
